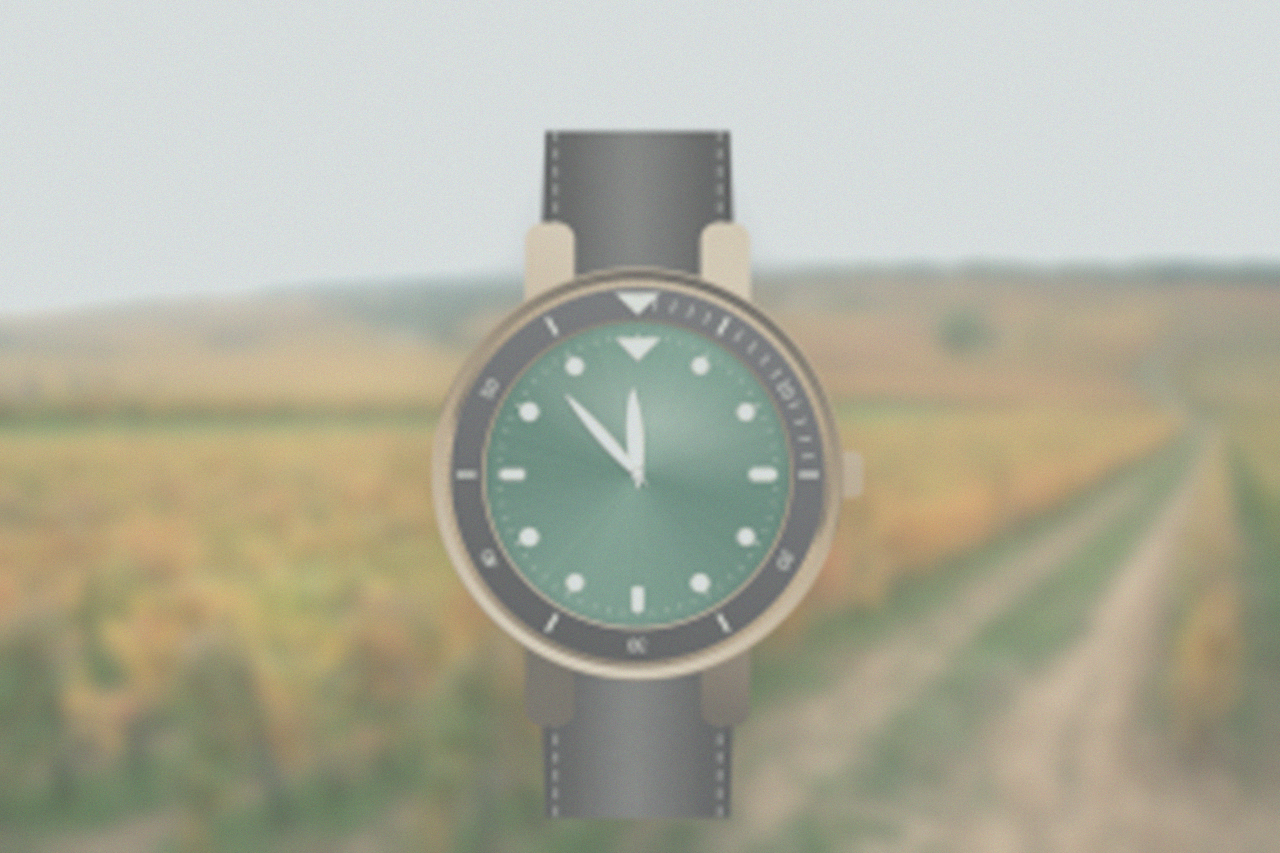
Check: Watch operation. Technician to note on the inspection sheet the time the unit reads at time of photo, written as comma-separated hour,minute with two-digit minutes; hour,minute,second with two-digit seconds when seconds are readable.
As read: 11,53
